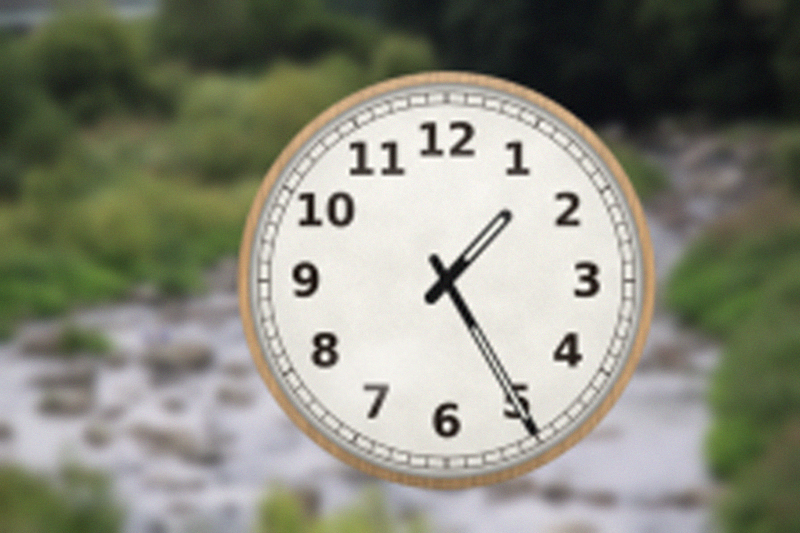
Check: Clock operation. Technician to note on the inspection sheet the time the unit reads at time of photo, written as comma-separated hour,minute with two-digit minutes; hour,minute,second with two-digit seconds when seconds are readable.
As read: 1,25
